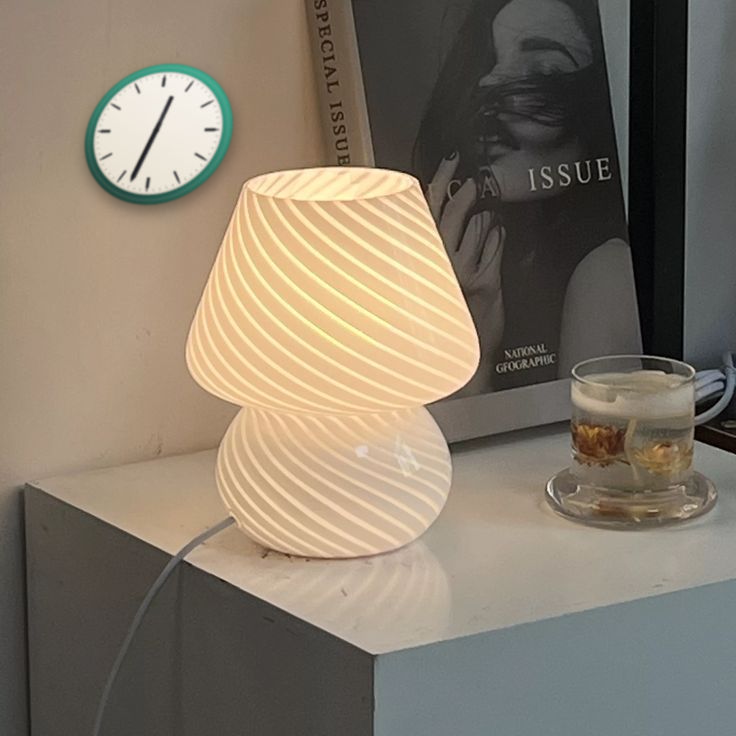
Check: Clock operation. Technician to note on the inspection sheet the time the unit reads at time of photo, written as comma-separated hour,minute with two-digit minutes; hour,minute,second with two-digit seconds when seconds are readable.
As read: 12,33
